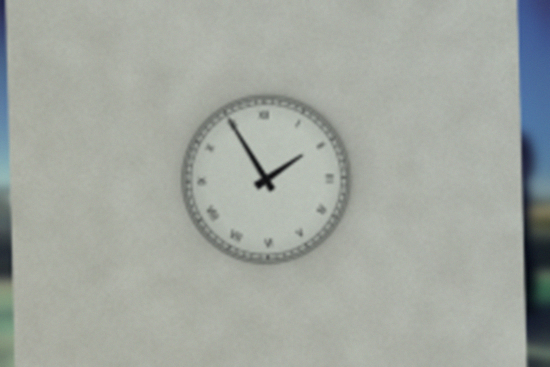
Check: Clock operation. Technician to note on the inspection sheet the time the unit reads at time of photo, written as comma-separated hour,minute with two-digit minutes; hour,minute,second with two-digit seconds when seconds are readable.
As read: 1,55
